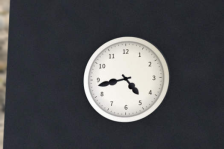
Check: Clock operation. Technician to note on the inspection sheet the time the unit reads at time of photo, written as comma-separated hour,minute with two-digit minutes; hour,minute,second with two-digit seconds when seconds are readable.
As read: 4,43
